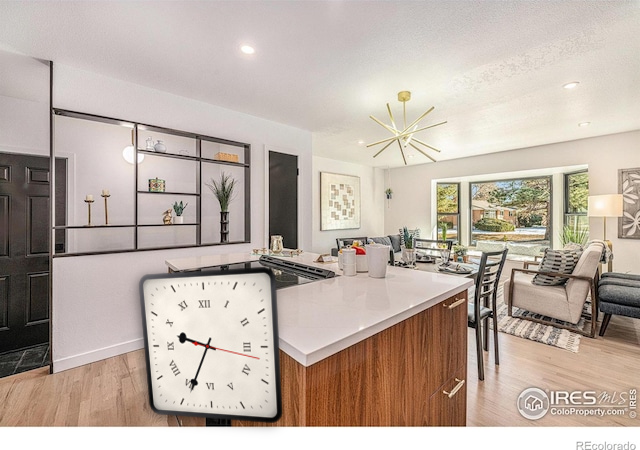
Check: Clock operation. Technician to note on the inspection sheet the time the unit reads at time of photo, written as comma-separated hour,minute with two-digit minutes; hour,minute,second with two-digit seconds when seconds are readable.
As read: 9,34,17
